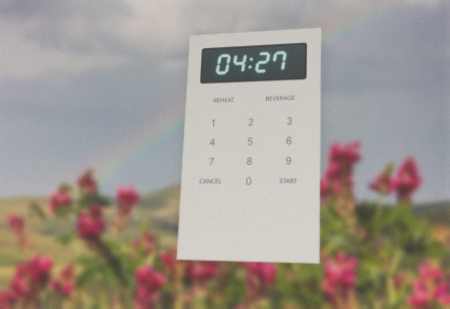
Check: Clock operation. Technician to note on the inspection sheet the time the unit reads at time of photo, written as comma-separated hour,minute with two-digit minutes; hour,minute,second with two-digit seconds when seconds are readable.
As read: 4,27
